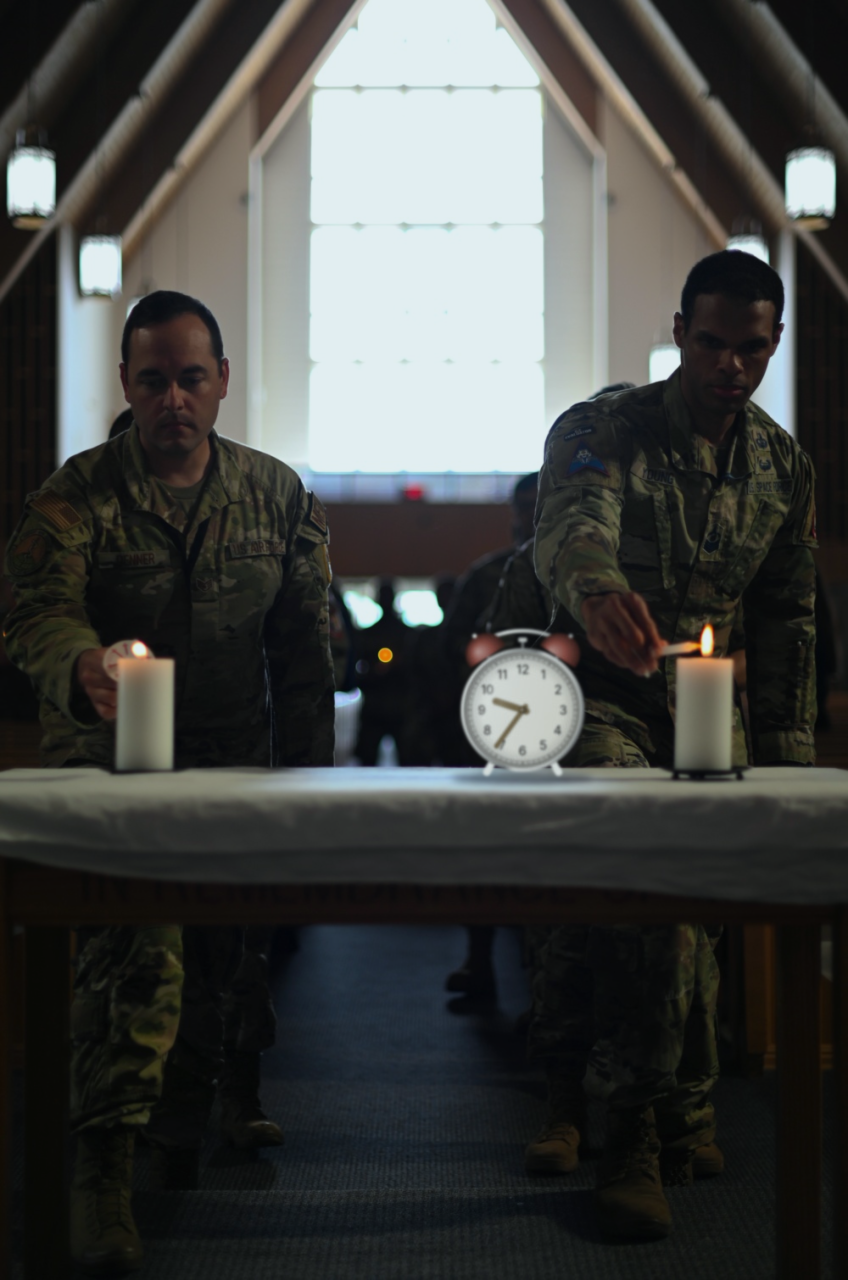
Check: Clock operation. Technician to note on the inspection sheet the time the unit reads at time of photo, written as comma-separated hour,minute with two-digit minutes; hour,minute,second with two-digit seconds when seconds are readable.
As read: 9,36
